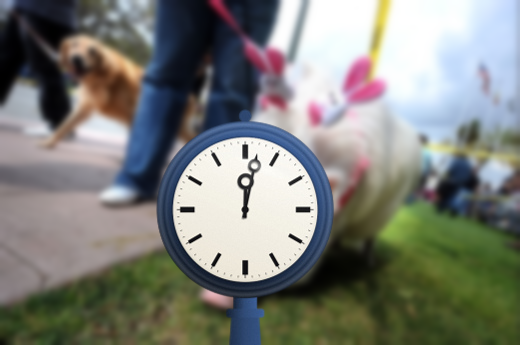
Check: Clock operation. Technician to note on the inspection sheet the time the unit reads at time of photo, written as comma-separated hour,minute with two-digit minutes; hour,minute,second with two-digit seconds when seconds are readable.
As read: 12,02
